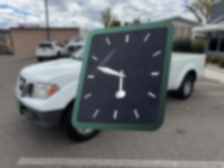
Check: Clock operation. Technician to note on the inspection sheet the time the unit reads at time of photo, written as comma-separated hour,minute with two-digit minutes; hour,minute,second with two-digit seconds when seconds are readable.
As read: 5,48
